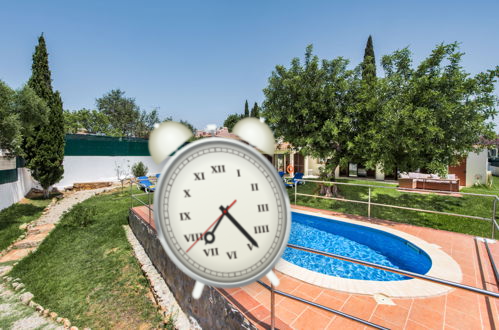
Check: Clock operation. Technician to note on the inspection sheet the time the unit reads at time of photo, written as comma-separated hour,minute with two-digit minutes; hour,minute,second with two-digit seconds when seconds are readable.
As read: 7,23,39
